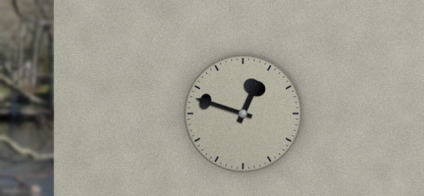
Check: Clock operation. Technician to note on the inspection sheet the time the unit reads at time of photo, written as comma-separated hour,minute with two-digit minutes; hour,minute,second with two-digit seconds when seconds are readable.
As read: 12,48
